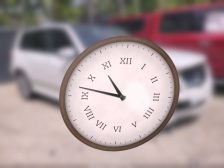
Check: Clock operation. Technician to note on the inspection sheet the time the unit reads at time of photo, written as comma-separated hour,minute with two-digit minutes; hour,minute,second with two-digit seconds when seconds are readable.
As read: 10,47
